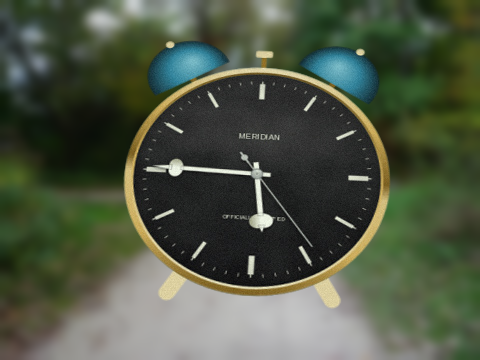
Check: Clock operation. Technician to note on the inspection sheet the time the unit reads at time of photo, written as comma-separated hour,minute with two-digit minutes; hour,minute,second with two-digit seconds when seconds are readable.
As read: 5,45,24
